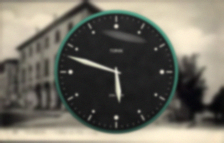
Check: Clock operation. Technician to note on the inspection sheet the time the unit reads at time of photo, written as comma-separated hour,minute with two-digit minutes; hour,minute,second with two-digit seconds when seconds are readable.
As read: 5,48
